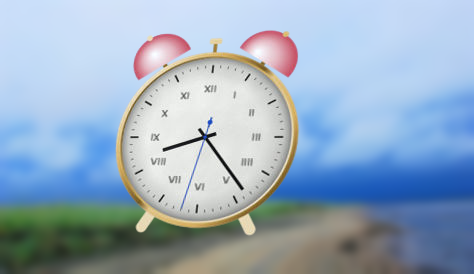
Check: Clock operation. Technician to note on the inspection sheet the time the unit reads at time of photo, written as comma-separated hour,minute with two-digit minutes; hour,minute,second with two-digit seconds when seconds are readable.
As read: 8,23,32
